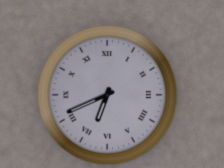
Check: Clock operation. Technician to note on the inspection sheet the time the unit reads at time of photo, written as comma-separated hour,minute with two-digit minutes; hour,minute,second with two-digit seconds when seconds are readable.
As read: 6,41
